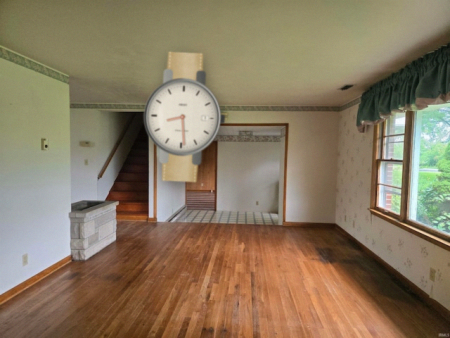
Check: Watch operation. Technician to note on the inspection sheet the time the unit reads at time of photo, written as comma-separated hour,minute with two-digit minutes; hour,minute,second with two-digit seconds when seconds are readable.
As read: 8,29
